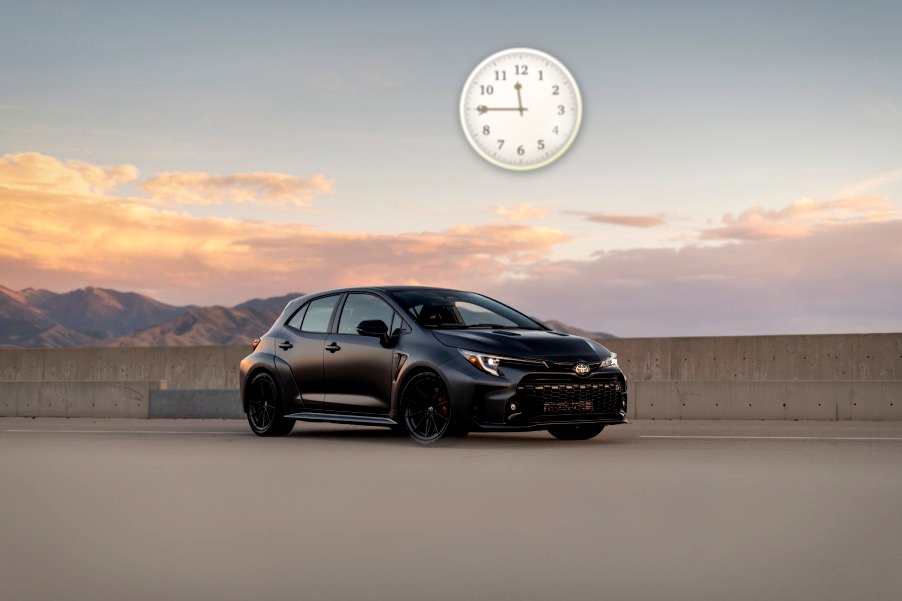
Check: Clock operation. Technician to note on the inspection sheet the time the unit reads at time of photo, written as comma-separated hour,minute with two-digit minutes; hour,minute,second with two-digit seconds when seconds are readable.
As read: 11,45
